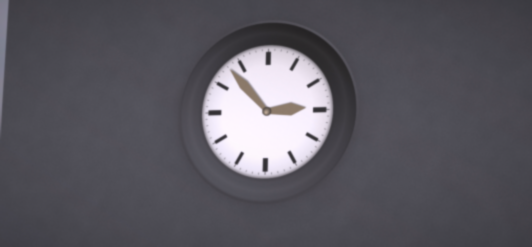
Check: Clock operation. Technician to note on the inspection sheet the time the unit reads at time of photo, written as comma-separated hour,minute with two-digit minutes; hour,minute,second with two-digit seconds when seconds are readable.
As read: 2,53
